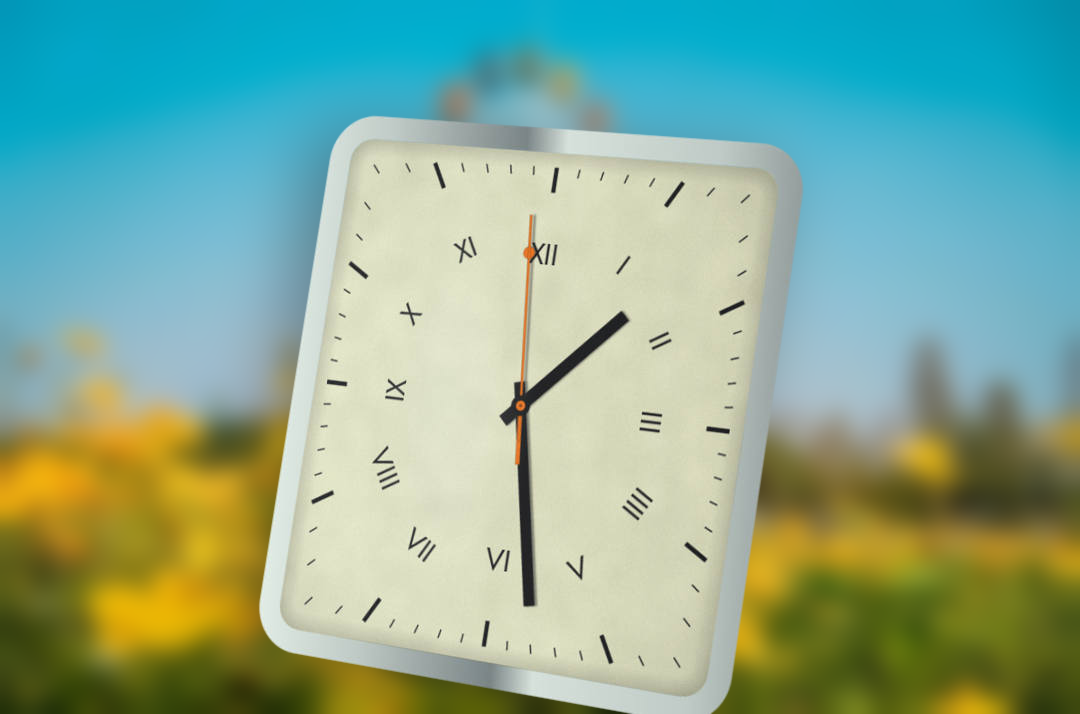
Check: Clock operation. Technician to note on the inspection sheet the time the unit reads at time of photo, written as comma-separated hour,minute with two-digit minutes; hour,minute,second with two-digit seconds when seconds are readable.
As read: 1,27,59
